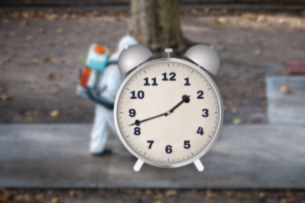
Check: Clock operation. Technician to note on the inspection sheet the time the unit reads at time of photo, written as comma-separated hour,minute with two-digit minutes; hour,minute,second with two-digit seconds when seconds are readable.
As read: 1,42
